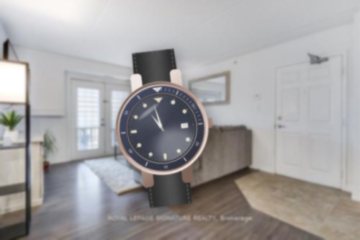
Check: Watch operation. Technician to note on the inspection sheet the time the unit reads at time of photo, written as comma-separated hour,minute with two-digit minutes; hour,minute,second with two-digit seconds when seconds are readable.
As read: 10,58
